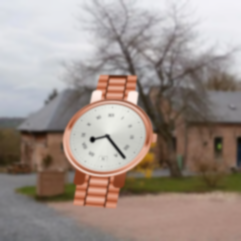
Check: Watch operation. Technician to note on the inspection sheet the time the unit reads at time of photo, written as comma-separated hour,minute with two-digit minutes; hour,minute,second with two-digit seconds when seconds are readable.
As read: 8,23
